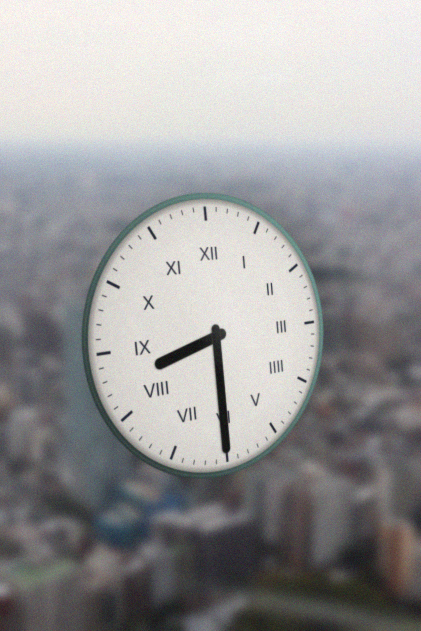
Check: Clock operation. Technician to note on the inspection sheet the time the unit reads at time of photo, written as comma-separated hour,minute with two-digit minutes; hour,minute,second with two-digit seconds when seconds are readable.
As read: 8,30
